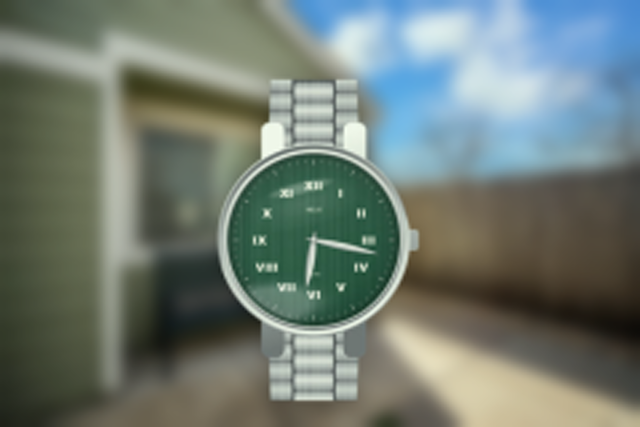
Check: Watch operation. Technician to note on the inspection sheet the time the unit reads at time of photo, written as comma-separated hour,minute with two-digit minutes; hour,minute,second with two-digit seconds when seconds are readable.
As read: 6,17
